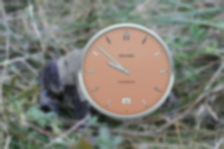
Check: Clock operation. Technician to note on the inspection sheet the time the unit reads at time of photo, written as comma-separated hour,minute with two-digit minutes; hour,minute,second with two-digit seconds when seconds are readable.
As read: 9,52
